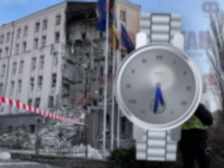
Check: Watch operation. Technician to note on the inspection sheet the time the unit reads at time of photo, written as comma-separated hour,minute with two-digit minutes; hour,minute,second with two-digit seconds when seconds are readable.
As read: 5,31
